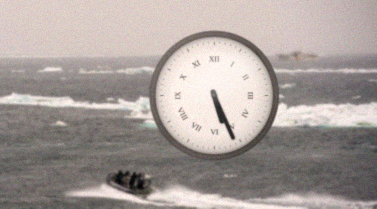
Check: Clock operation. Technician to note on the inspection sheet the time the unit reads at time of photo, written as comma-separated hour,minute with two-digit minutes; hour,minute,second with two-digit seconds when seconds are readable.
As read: 5,26
